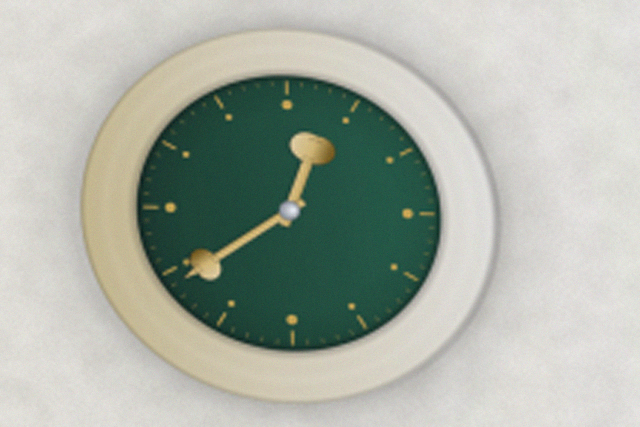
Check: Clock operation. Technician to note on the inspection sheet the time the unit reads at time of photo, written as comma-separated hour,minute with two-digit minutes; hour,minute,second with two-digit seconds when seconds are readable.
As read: 12,39
